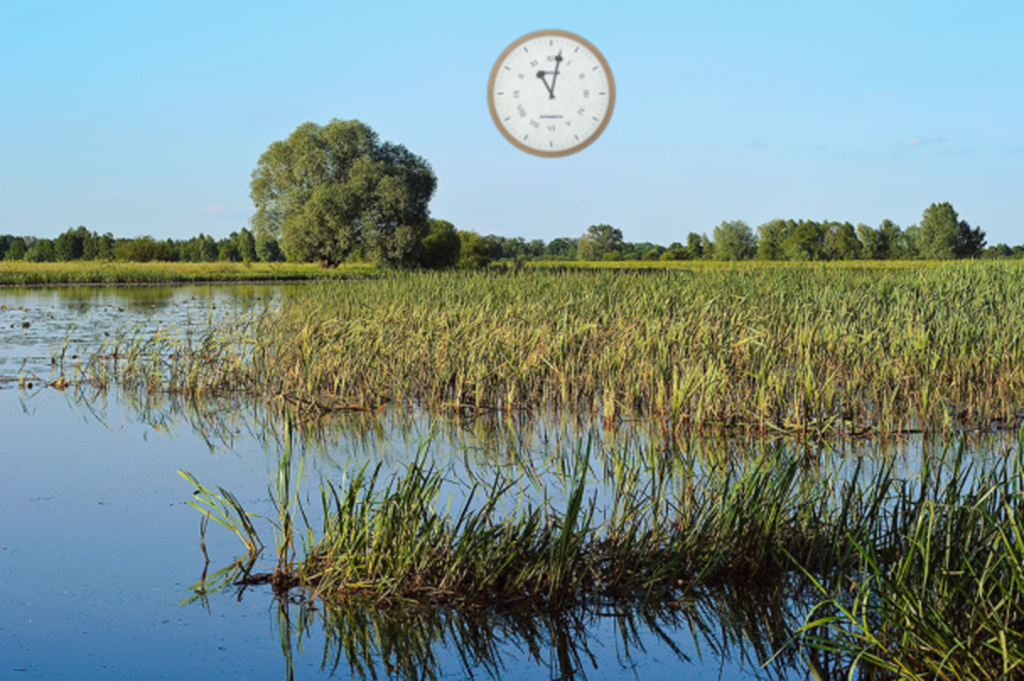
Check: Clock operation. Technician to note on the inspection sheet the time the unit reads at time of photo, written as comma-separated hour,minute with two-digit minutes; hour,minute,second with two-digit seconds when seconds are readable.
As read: 11,02
